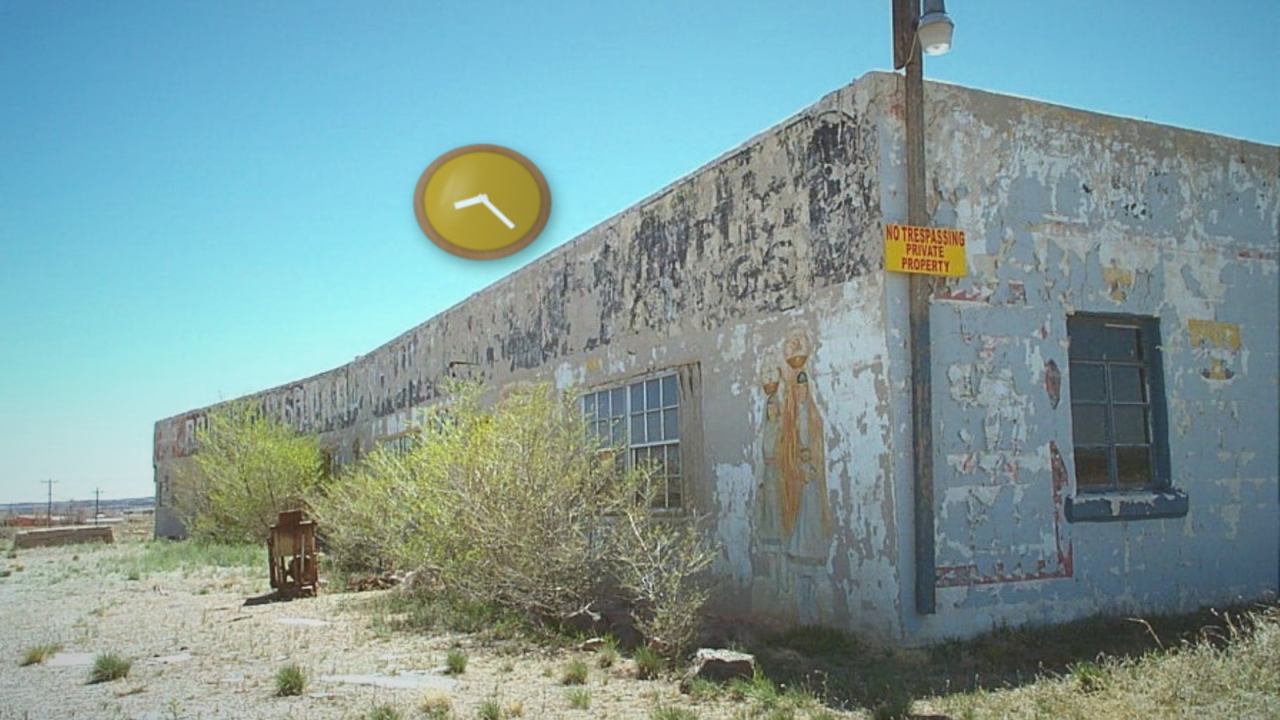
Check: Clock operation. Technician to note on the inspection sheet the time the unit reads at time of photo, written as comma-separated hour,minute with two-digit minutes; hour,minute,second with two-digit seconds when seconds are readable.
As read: 8,23
